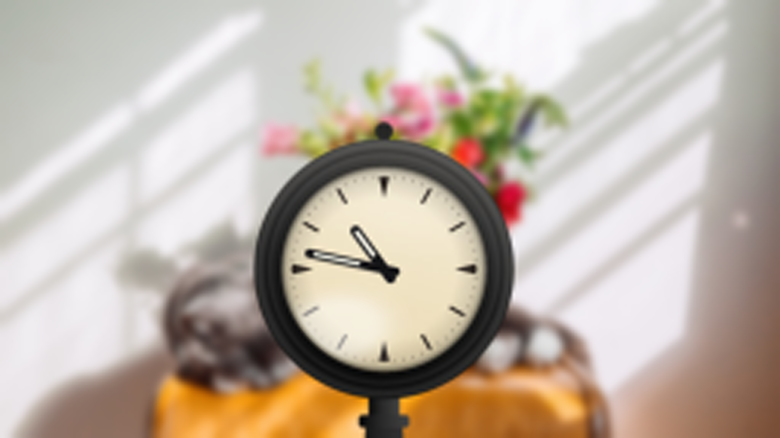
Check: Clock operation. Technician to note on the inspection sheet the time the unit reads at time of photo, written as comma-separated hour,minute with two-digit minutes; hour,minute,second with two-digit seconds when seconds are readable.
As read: 10,47
